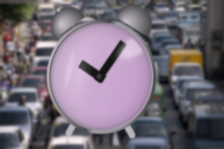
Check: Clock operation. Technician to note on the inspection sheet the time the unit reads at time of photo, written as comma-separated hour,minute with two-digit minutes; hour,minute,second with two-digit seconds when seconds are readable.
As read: 10,06
